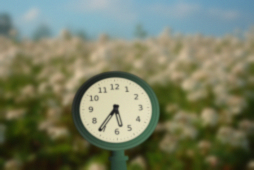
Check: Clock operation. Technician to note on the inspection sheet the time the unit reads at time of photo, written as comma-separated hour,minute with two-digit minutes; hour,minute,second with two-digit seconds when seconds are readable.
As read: 5,36
